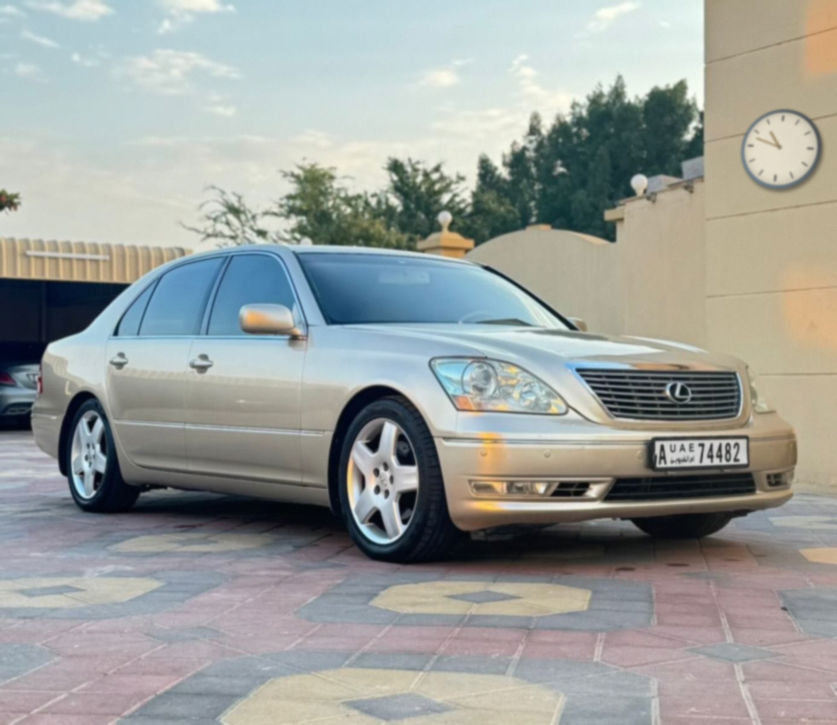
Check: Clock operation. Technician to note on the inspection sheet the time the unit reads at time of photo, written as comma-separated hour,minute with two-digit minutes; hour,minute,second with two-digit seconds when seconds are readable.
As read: 10,48
